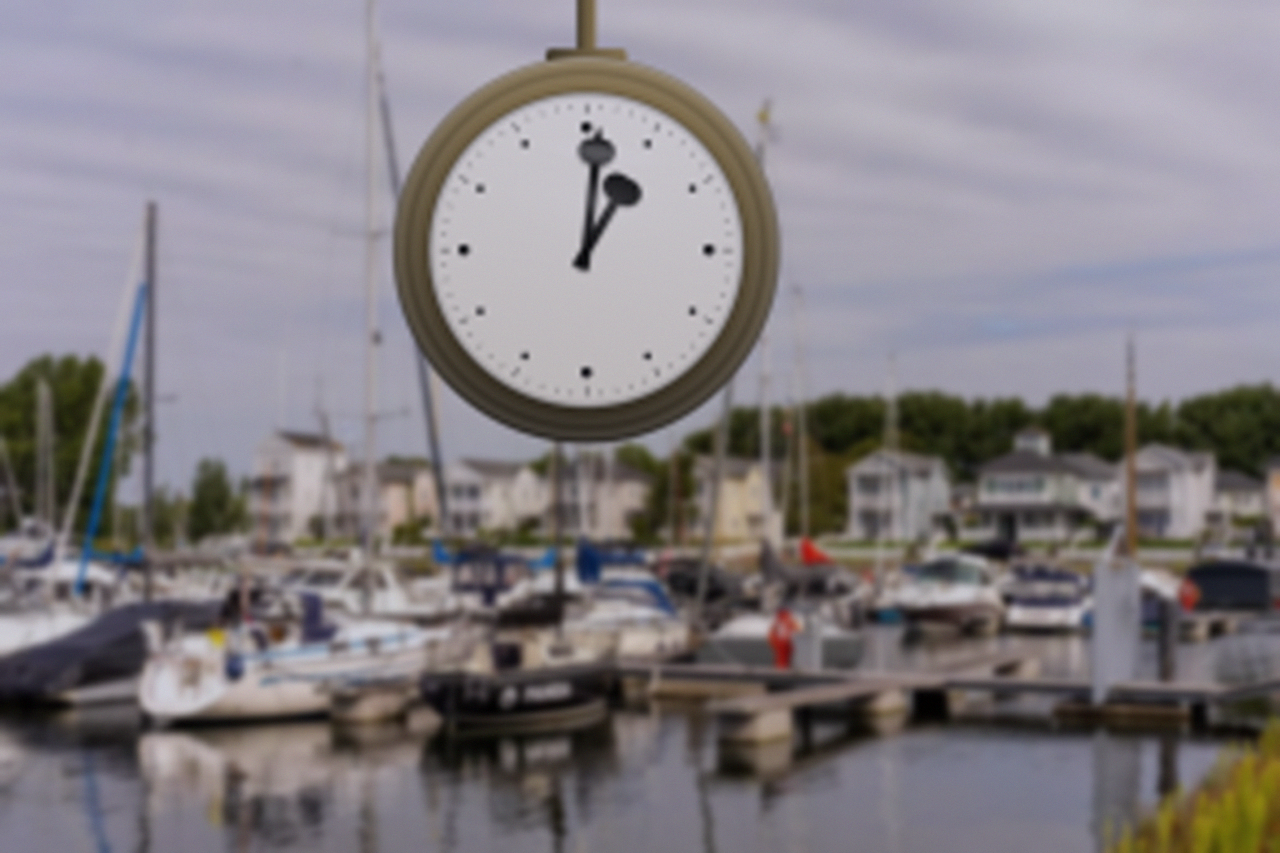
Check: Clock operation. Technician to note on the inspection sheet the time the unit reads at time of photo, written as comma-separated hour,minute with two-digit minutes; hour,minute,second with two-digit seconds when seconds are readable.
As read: 1,01
